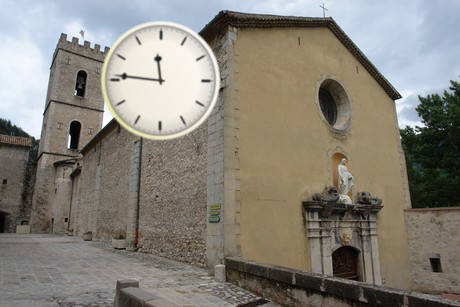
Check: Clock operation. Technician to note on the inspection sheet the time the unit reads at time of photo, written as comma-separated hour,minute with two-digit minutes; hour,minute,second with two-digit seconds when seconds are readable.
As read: 11,46
